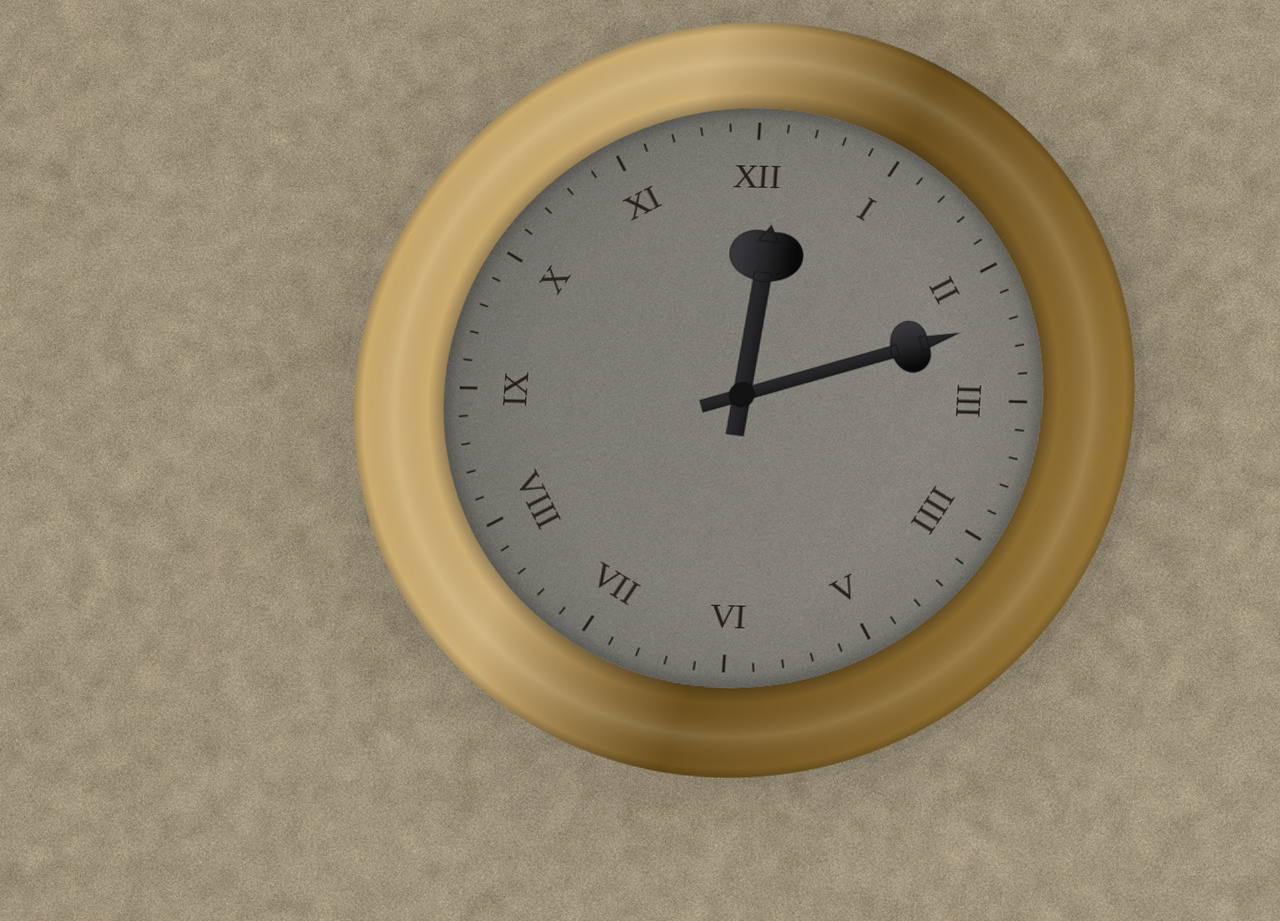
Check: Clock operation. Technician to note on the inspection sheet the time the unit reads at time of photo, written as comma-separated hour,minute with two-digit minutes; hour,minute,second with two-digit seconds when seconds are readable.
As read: 12,12
